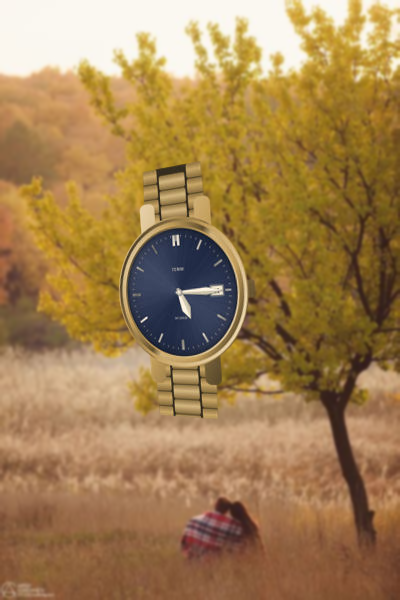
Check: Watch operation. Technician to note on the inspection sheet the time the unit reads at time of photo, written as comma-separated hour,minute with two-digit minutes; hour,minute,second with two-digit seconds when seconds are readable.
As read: 5,15
